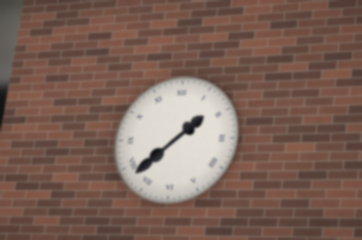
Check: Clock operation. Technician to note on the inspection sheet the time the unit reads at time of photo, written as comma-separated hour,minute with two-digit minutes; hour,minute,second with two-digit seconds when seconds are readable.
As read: 1,38
